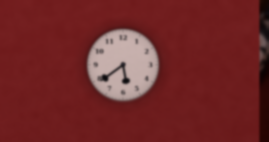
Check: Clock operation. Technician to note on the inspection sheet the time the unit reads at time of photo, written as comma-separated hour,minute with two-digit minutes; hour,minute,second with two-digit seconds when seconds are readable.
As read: 5,39
